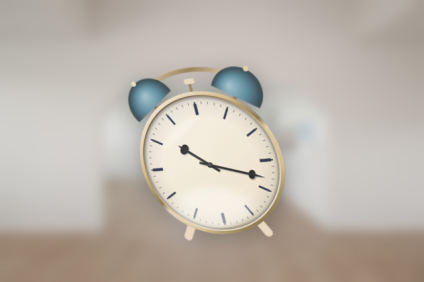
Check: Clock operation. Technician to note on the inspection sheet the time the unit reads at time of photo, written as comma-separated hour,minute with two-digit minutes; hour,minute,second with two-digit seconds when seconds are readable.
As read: 10,18
